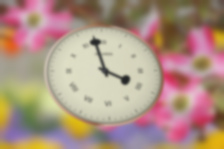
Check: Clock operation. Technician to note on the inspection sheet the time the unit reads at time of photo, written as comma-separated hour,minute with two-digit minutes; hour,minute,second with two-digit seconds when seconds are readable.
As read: 3,58
